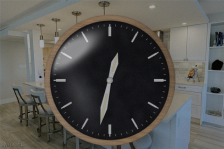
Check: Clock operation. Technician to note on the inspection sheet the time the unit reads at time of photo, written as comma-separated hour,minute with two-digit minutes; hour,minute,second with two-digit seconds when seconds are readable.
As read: 12,32
